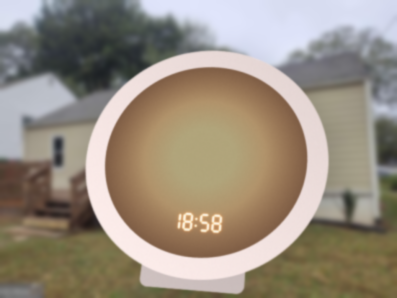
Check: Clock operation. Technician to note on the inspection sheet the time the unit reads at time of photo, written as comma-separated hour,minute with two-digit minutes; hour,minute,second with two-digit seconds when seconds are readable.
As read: 18,58
